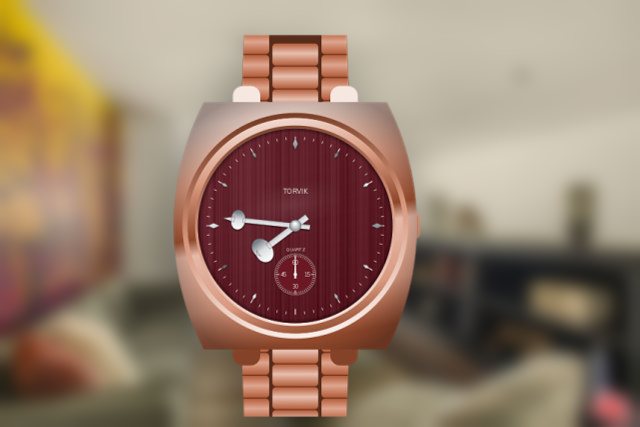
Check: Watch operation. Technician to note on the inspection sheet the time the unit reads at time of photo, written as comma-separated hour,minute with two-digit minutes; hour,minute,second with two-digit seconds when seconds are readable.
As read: 7,46
